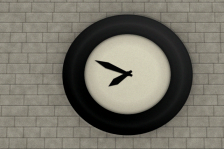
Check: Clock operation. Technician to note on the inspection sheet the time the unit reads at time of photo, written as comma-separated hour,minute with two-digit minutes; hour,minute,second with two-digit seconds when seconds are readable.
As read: 7,49
